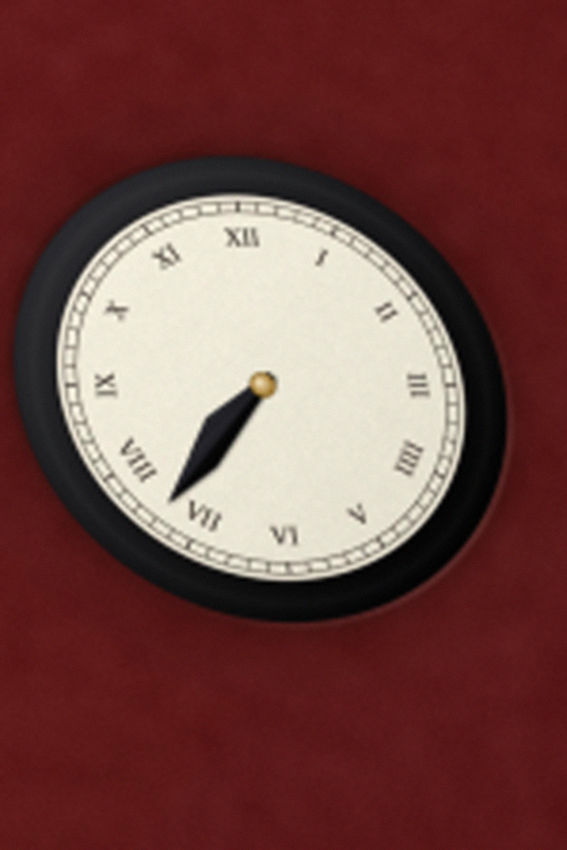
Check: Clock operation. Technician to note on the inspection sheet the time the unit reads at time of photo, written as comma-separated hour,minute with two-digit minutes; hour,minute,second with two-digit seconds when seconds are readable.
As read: 7,37
